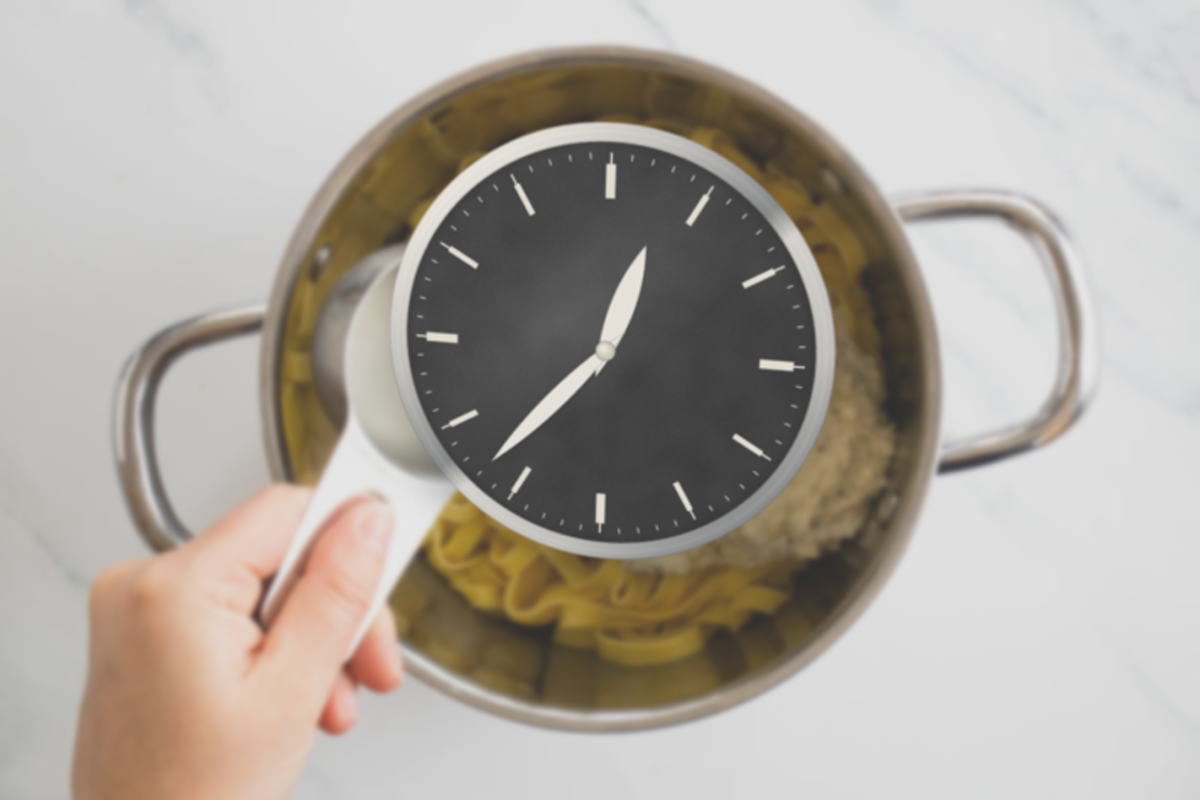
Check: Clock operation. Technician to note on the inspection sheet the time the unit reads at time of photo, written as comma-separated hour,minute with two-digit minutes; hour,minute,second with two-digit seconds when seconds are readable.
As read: 12,37
